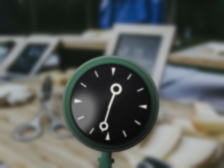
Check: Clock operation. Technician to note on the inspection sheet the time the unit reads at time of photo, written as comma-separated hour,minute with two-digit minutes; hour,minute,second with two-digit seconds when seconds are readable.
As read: 12,32
